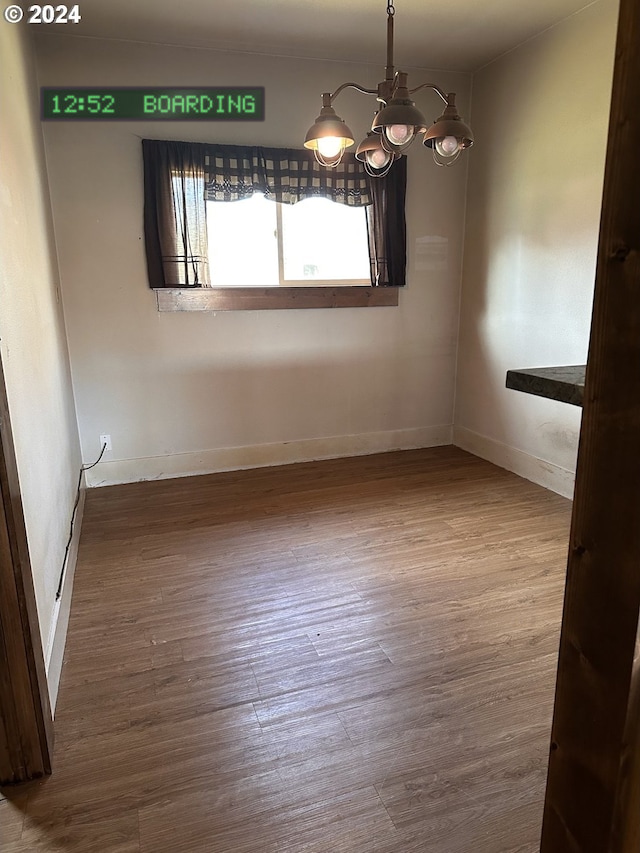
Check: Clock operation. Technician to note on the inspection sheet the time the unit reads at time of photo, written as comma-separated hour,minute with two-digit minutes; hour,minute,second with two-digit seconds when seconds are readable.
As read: 12,52
